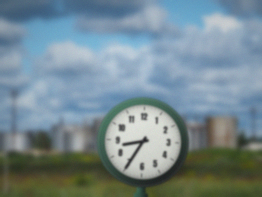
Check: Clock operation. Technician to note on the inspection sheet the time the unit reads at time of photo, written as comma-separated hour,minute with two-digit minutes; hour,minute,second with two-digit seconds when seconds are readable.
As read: 8,35
